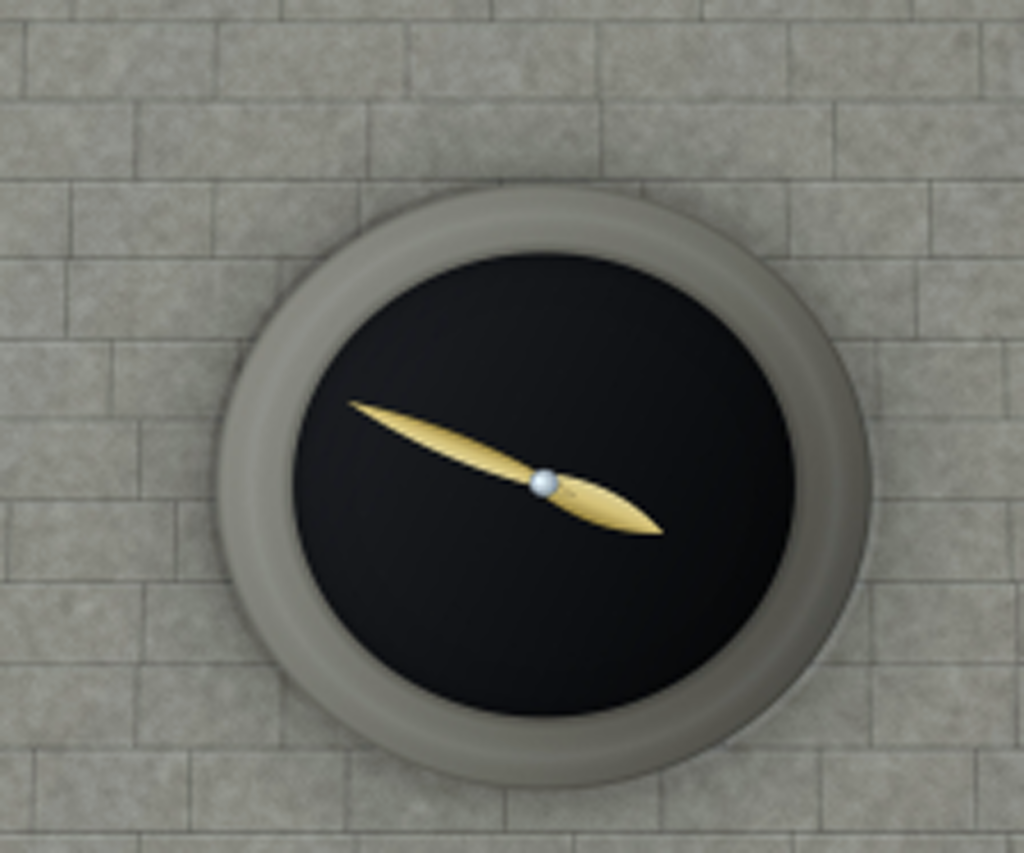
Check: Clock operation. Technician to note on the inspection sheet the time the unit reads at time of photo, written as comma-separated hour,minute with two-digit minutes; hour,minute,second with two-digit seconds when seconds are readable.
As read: 3,49
